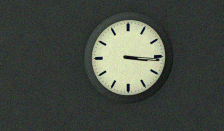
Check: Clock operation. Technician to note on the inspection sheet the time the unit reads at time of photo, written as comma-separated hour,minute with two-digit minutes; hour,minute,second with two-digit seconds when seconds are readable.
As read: 3,16
